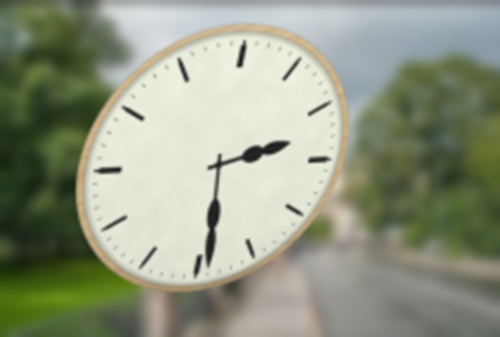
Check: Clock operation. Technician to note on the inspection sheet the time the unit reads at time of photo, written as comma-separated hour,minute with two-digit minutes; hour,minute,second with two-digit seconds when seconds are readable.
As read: 2,29
